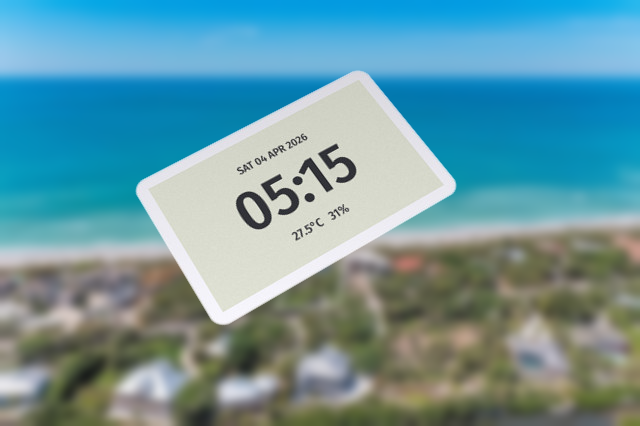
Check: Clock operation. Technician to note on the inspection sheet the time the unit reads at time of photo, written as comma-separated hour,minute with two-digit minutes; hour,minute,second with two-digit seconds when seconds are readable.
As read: 5,15
